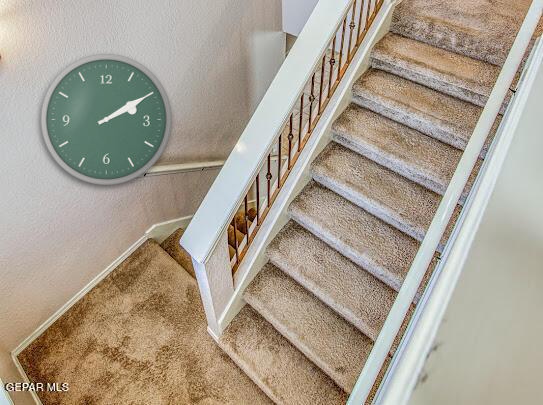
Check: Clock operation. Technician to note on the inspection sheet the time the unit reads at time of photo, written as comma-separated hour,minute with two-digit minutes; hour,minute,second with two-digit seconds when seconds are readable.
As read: 2,10
